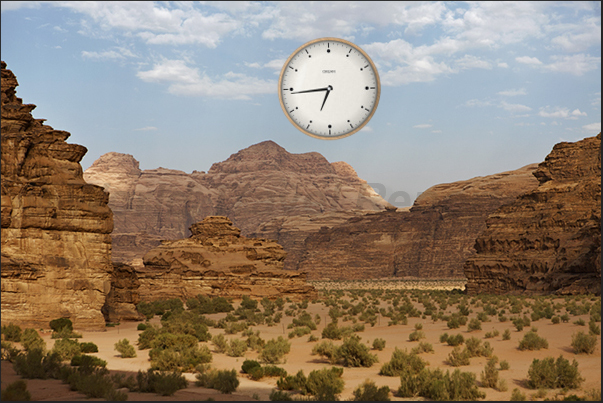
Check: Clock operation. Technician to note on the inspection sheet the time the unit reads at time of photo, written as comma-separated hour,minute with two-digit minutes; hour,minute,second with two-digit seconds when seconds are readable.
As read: 6,44
